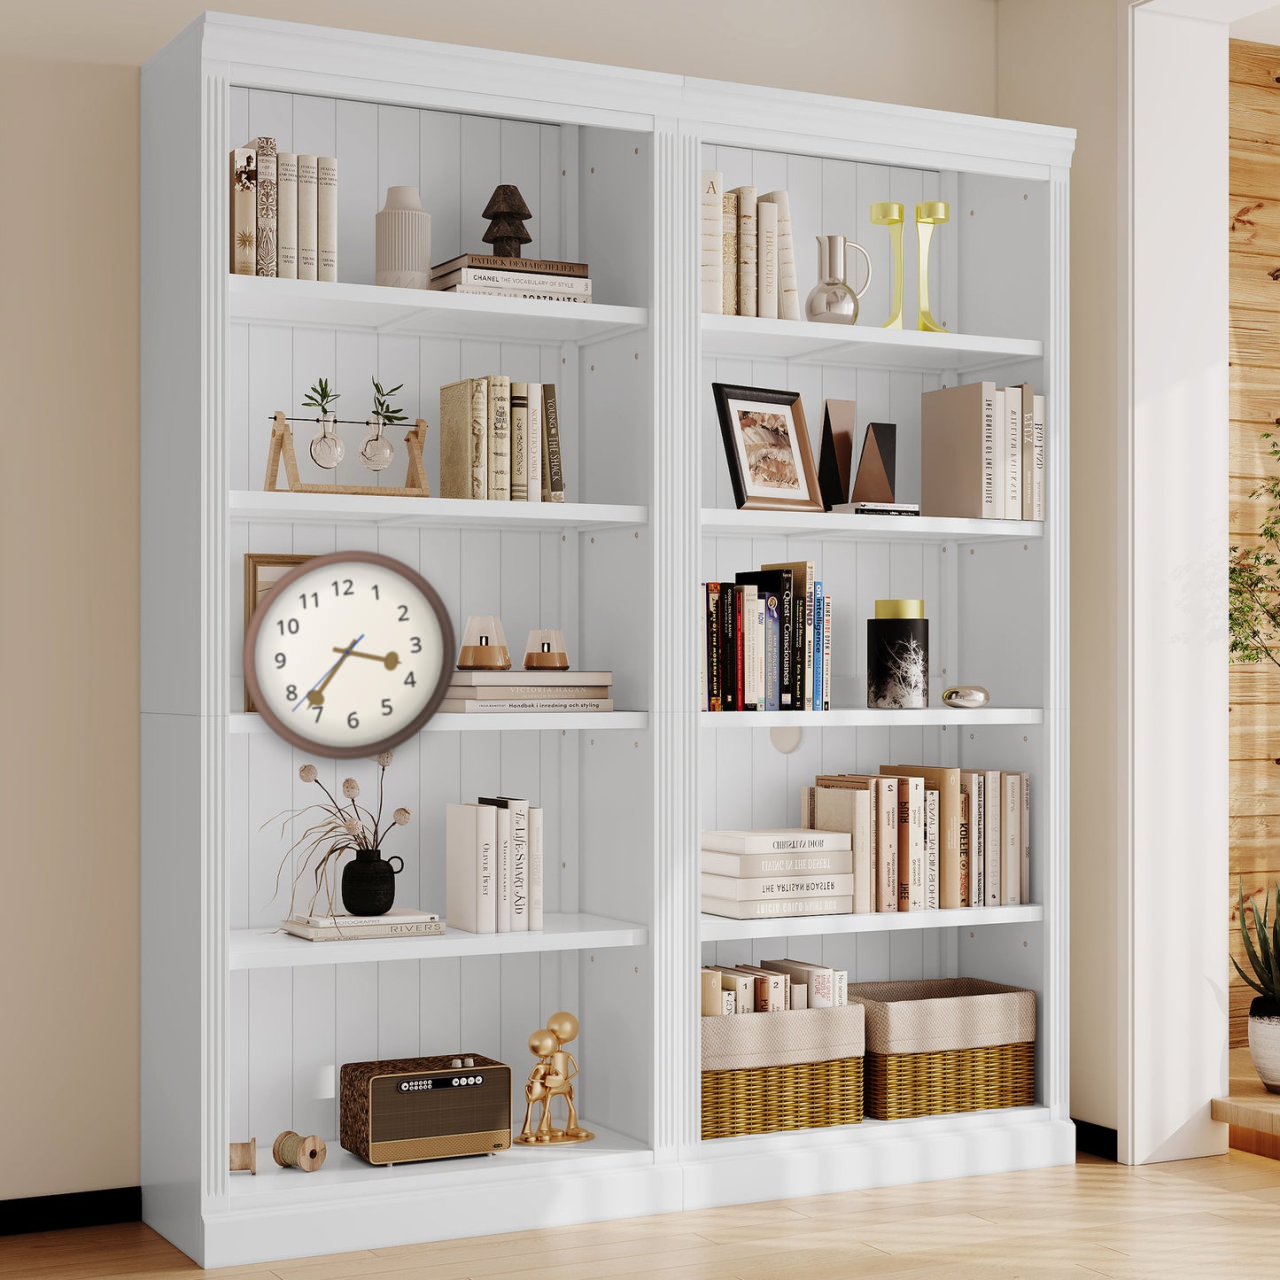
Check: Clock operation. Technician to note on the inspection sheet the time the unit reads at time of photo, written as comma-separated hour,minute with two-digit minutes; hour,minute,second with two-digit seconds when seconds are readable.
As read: 3,36,38
